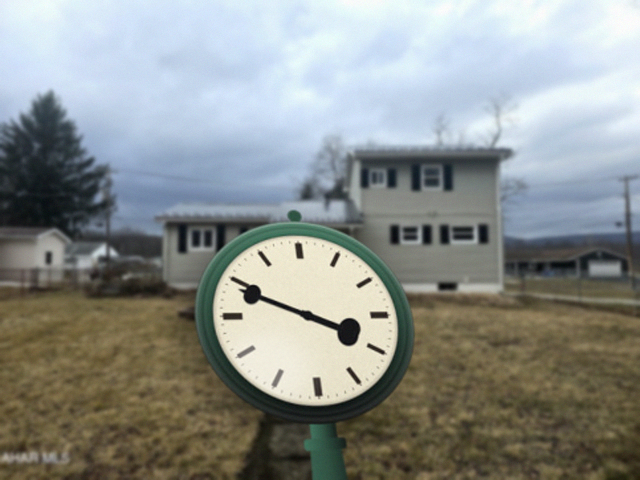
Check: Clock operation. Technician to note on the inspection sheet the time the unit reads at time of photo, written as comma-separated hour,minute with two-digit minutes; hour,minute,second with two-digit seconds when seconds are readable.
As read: 3,49
